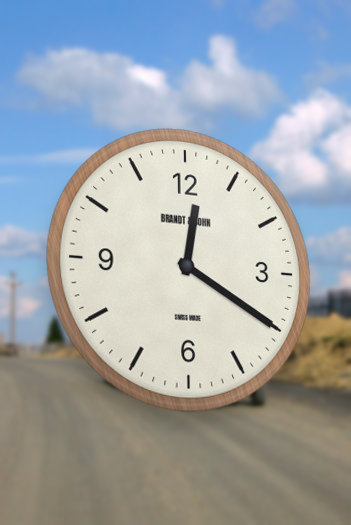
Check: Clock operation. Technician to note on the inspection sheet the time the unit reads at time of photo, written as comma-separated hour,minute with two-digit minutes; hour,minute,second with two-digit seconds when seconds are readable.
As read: 12,20
